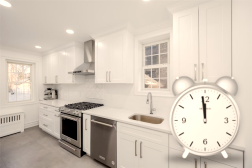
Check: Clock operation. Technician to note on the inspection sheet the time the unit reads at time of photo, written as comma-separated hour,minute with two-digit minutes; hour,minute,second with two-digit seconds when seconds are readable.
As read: 11,59
